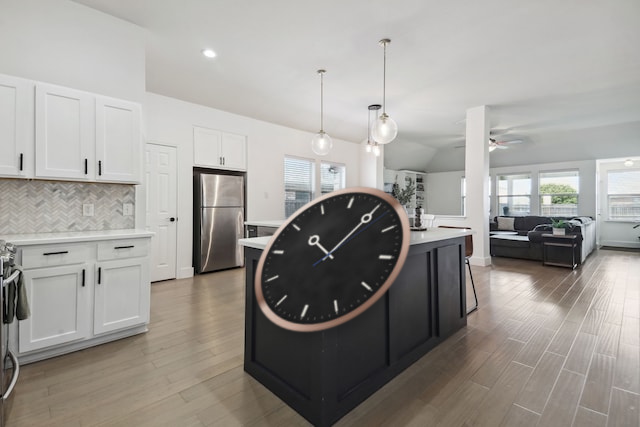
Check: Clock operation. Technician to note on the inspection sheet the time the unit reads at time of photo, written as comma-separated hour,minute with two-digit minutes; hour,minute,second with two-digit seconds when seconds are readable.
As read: 10,05,07
